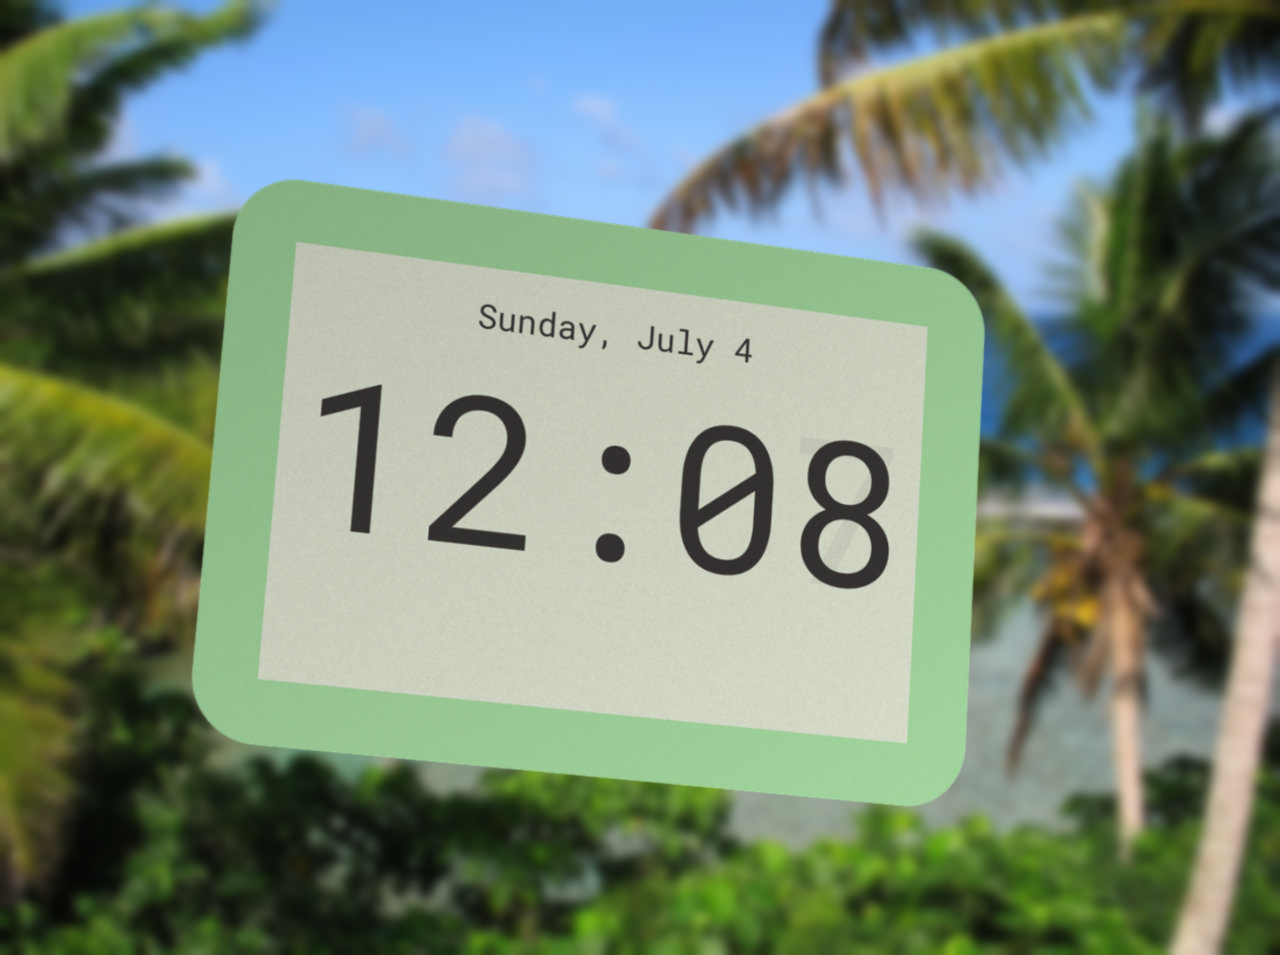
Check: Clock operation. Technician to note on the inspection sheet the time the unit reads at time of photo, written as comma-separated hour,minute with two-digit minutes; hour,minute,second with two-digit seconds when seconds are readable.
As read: 12,08
